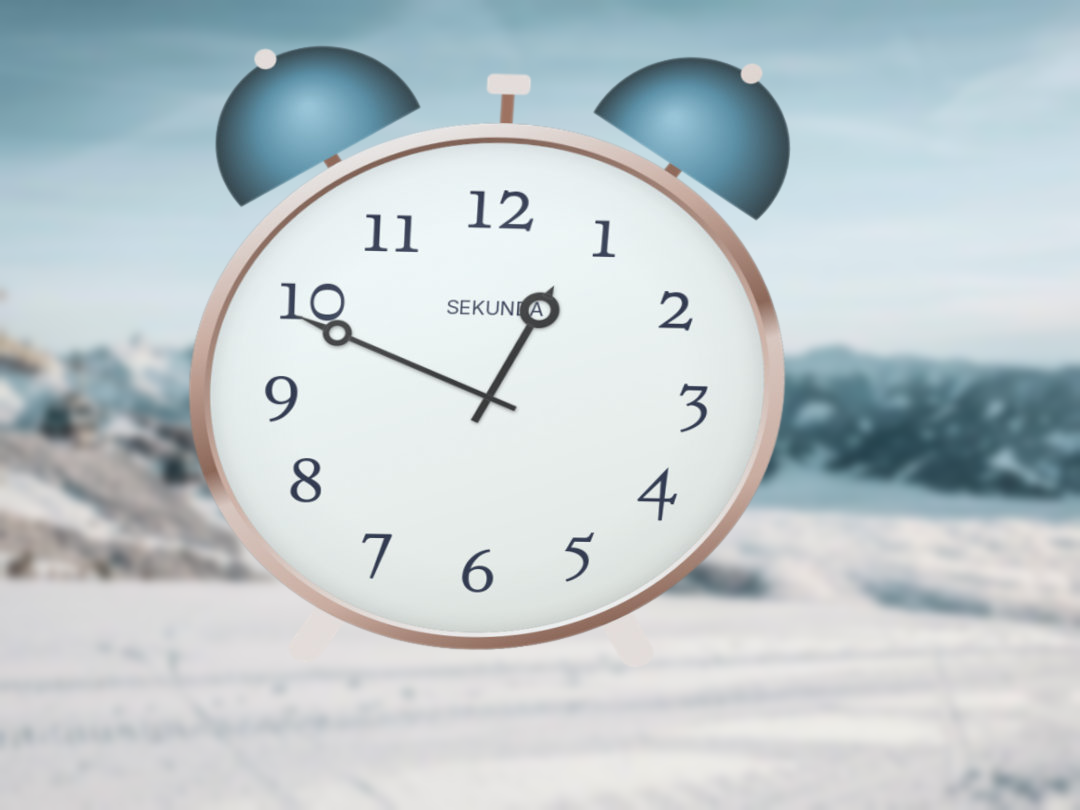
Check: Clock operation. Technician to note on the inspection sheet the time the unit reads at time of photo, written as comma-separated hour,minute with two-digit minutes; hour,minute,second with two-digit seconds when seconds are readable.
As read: 12,49
